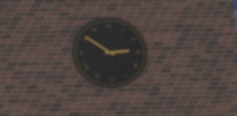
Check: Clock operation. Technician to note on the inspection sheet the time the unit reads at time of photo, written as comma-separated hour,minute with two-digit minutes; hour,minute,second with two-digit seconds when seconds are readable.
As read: 2,51
